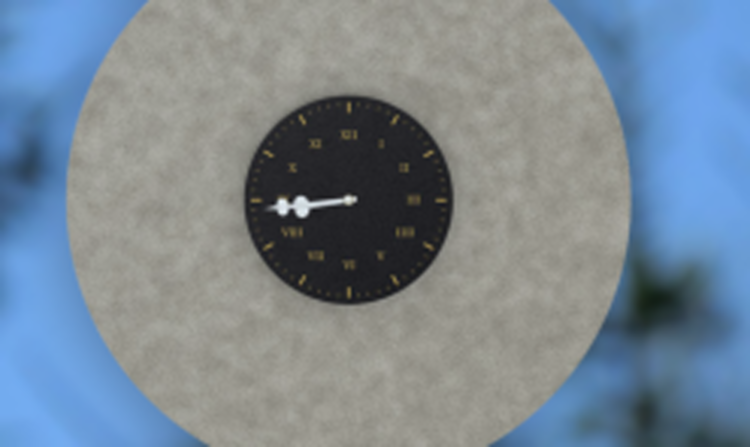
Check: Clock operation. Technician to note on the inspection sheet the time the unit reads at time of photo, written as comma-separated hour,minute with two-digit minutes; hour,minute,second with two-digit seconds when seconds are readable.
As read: 8,44
